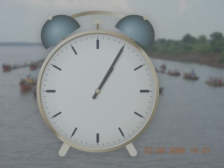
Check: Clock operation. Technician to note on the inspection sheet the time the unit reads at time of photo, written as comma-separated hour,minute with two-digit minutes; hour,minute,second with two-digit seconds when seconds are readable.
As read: 1,05
